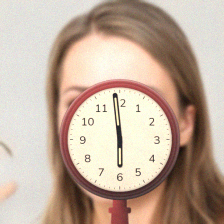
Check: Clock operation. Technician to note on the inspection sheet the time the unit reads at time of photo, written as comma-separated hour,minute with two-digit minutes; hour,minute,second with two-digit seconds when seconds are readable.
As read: 5,59
